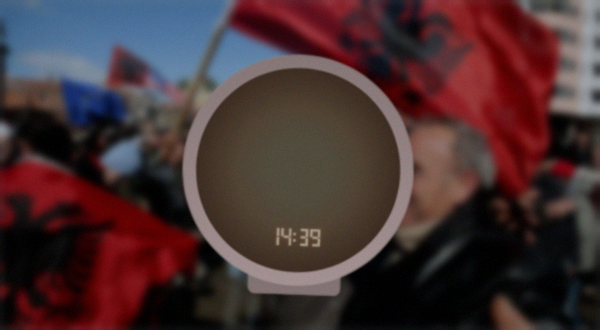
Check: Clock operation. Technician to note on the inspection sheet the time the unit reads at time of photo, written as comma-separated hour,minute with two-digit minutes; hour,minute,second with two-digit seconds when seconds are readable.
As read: 14,39
